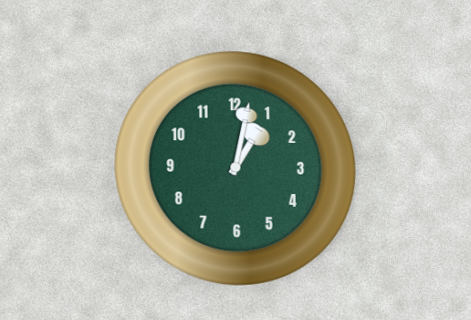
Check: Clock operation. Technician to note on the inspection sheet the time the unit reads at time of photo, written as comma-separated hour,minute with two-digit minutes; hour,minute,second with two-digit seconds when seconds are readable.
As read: 1,02
